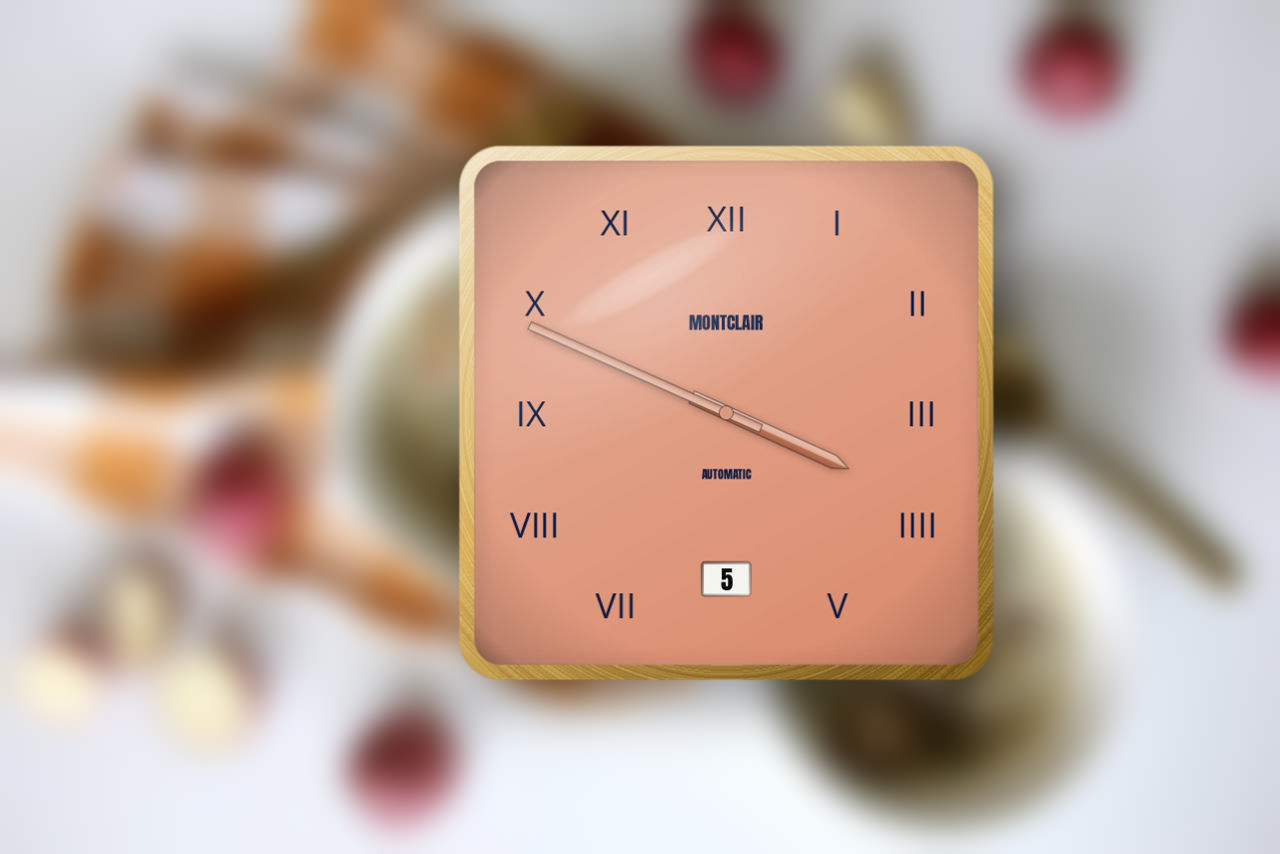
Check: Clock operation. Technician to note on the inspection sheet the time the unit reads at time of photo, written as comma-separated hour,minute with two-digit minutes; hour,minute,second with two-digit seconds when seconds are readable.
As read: 3,49
